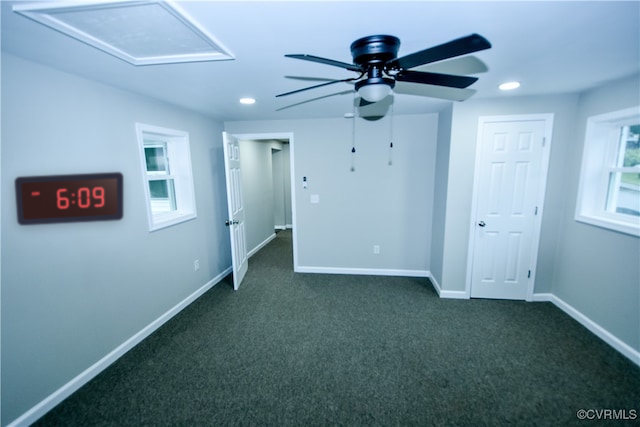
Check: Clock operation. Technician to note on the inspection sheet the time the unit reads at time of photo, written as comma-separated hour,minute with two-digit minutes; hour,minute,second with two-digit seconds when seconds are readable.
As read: 6,09
